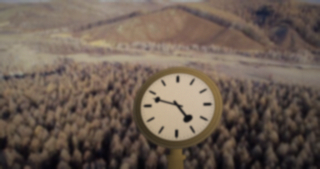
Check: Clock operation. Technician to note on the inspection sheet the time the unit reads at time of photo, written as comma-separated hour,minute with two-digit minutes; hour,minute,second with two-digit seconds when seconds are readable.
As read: 4,48
